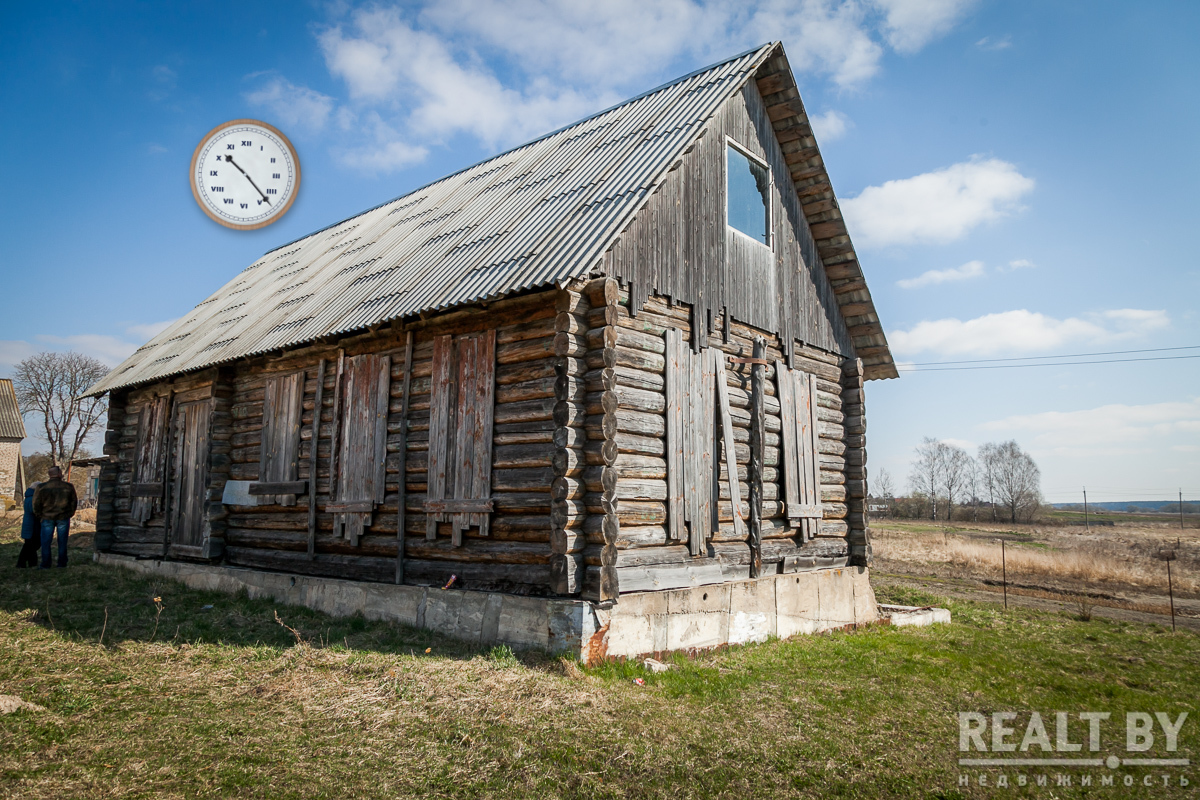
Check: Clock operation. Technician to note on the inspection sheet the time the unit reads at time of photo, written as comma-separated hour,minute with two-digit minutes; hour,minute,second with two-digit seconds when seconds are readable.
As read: 10,23
